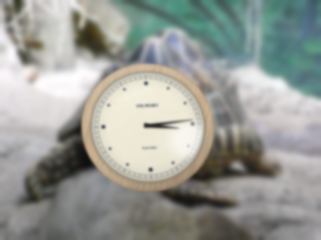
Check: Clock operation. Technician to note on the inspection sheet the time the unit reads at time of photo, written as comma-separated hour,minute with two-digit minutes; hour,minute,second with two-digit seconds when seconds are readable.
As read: 3,14
